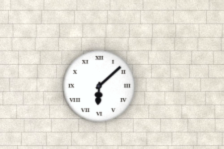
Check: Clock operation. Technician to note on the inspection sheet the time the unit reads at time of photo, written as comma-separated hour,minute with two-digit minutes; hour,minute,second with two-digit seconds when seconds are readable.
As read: 6,08
